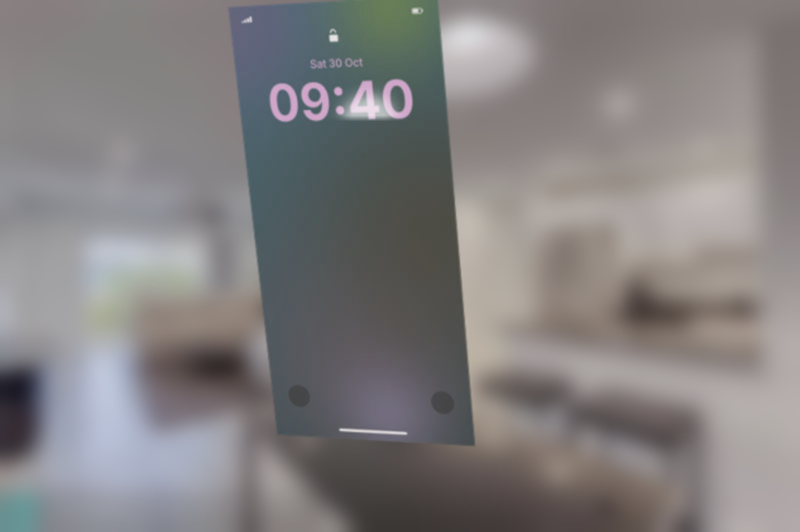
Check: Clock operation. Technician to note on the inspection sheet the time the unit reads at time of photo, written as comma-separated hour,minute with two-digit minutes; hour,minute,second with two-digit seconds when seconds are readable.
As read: 9,40
